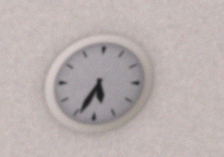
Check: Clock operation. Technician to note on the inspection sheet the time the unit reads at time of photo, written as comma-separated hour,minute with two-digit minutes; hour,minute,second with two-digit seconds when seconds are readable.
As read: 5,34
